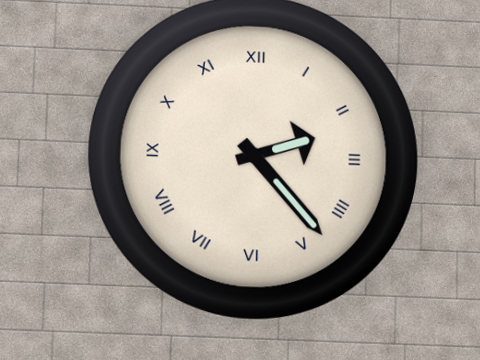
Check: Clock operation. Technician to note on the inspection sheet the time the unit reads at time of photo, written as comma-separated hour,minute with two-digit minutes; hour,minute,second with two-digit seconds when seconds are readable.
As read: 2,23
